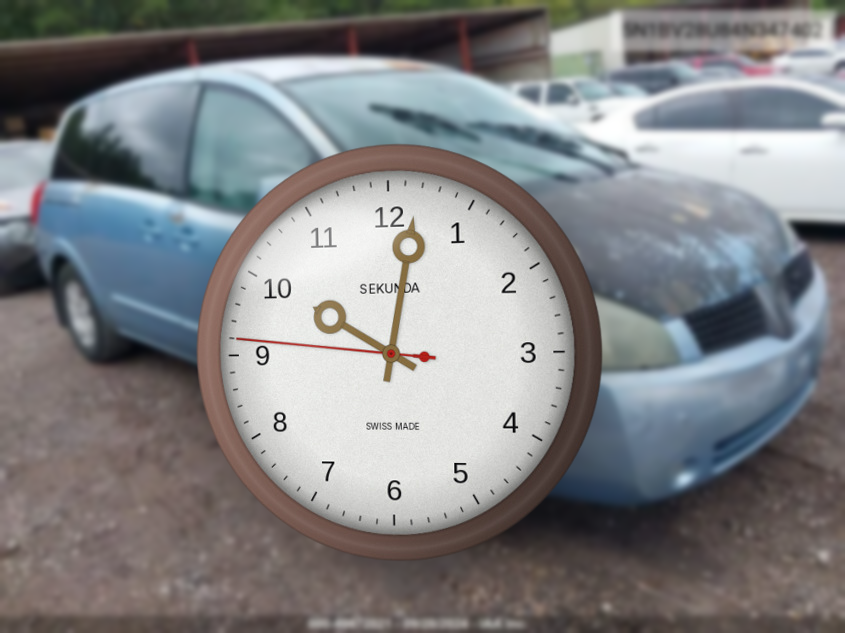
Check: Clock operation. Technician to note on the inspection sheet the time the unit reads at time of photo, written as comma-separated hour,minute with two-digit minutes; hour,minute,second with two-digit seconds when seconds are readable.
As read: 10,01,46
